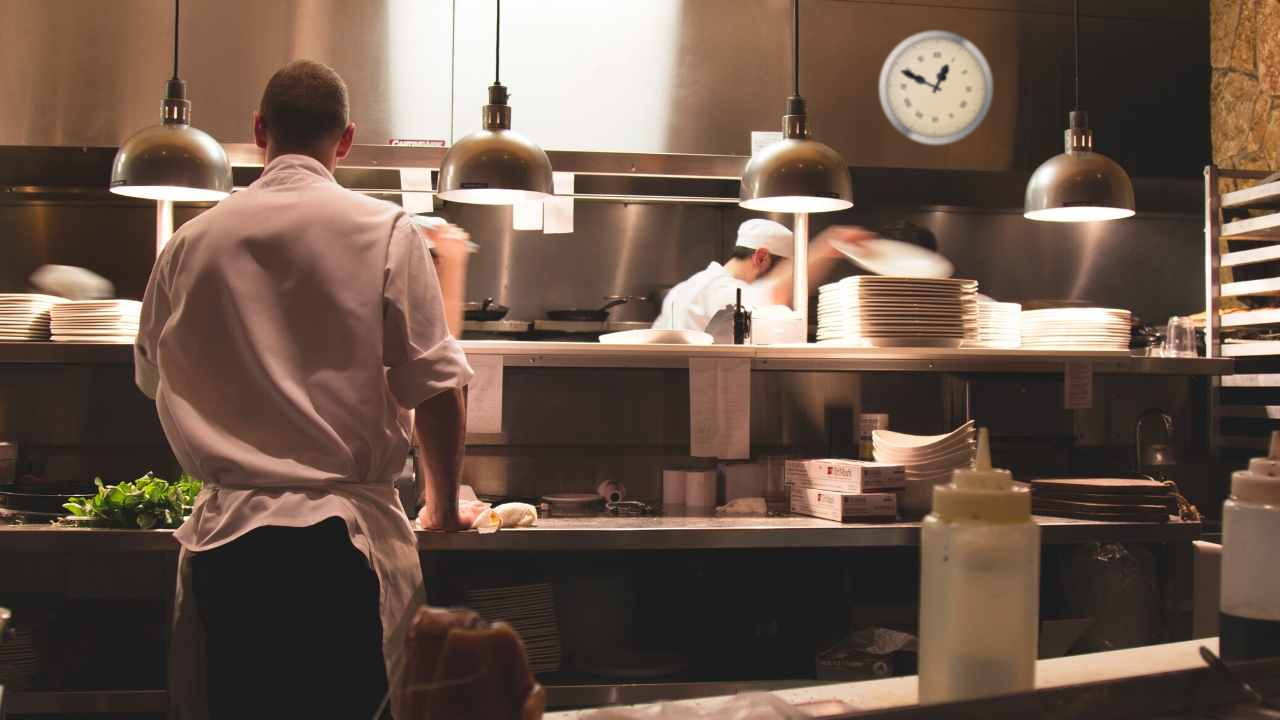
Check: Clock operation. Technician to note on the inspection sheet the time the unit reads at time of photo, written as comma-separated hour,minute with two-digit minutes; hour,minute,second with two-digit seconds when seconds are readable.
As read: 12,49
